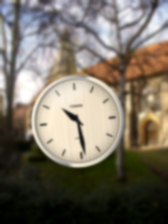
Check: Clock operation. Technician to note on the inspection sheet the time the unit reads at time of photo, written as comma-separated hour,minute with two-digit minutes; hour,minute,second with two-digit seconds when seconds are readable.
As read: 10,29
